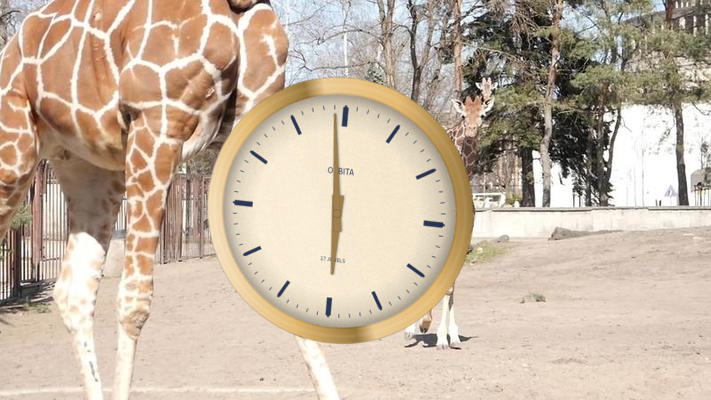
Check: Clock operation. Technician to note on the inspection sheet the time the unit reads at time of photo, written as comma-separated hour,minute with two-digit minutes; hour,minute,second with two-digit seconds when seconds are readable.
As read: 5,59
